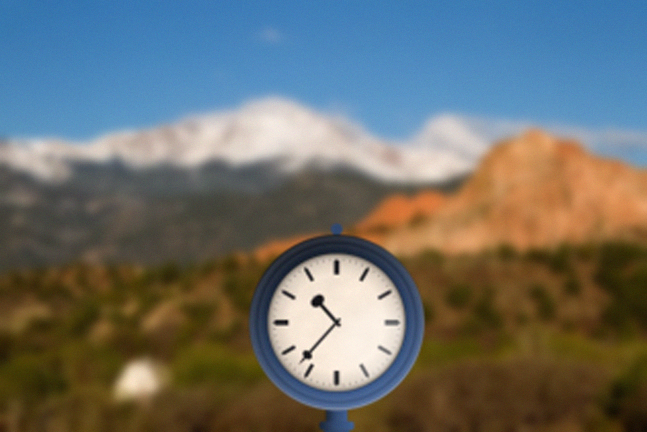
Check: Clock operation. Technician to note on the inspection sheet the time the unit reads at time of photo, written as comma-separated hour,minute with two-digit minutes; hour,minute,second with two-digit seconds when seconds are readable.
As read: 10,37
